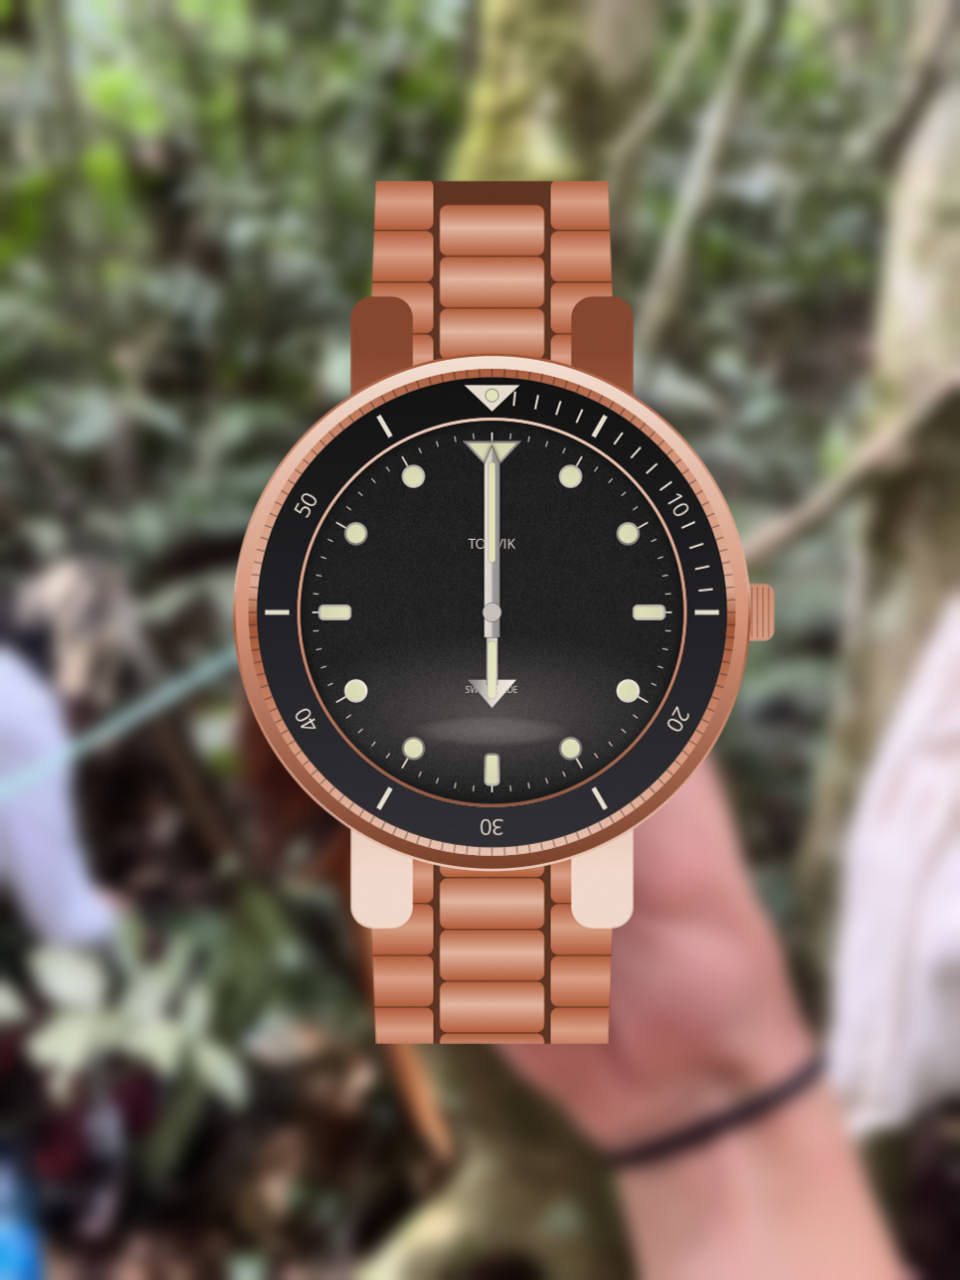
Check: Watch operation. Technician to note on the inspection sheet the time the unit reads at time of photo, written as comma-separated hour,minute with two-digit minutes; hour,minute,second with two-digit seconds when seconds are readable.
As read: 6,00
